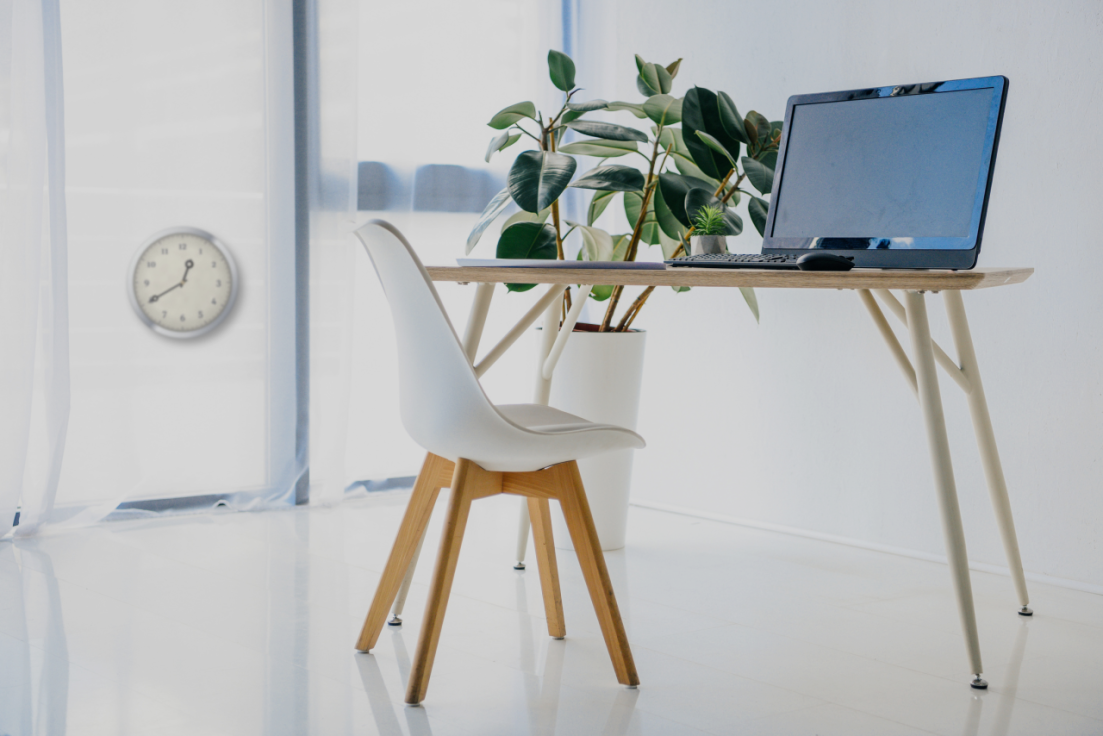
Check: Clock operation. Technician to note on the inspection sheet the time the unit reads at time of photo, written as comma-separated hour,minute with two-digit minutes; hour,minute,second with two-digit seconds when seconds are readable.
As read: 12,40
